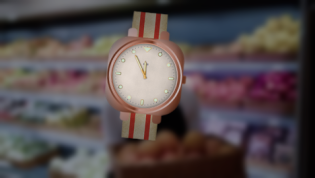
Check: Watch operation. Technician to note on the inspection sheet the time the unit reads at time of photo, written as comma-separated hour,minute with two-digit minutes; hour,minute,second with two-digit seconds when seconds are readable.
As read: 11,55
